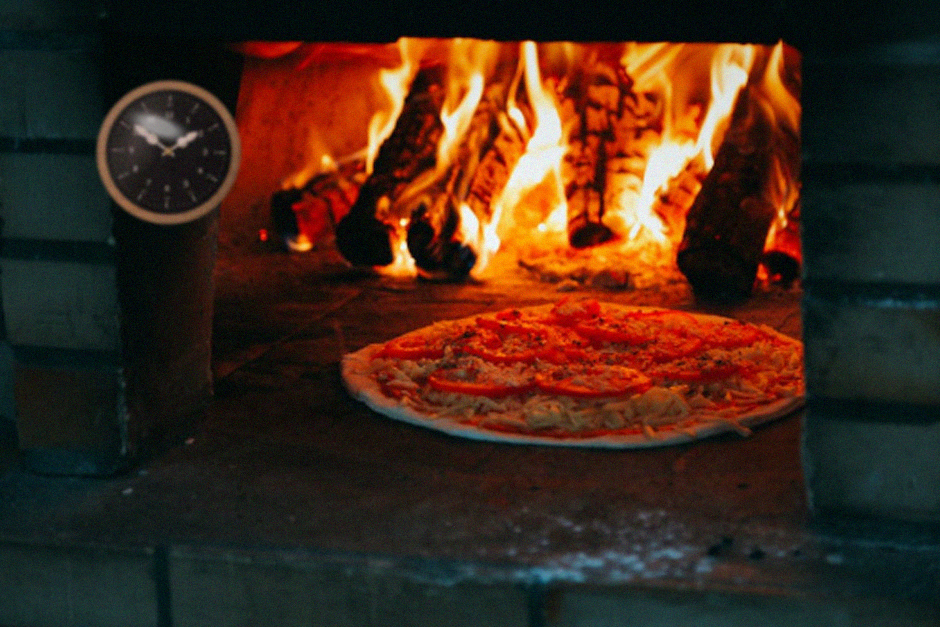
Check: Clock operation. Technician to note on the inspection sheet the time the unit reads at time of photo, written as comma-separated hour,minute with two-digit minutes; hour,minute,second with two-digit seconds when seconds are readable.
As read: 1,51
